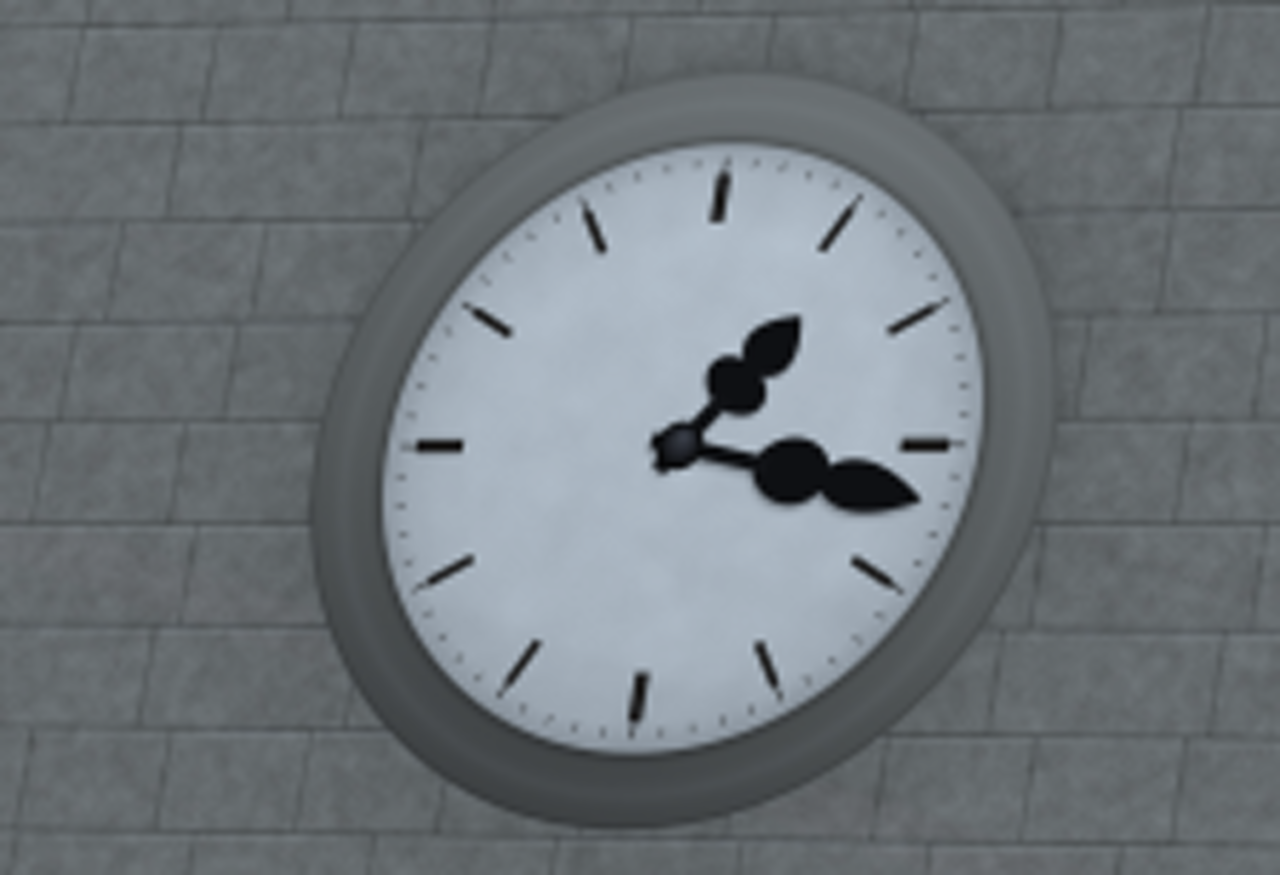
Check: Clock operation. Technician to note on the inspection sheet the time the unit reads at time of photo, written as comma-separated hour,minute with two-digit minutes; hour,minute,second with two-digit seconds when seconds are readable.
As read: 1,17
